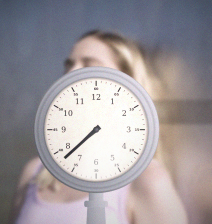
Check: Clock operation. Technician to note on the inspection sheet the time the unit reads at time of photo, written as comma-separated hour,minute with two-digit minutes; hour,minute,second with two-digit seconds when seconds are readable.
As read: 7,38
